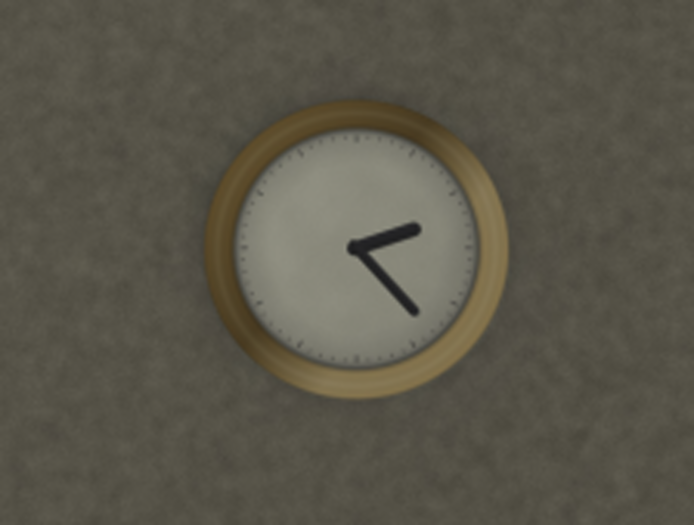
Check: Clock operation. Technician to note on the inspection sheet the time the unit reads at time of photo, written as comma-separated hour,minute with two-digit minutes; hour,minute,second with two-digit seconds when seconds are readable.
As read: 2,23
